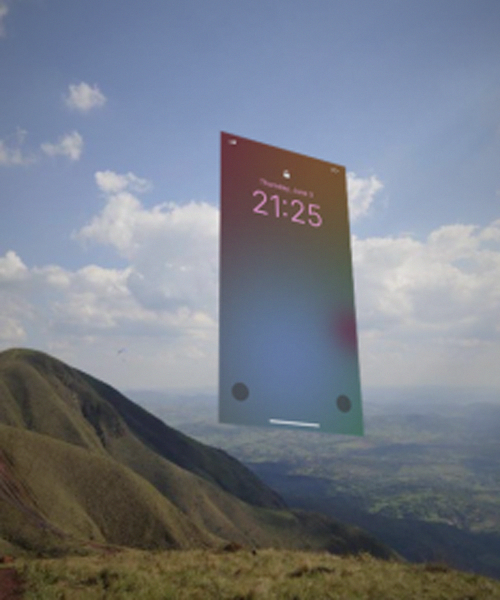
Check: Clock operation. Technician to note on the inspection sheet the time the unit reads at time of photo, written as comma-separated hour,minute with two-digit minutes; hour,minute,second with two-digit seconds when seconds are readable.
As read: 21,25
